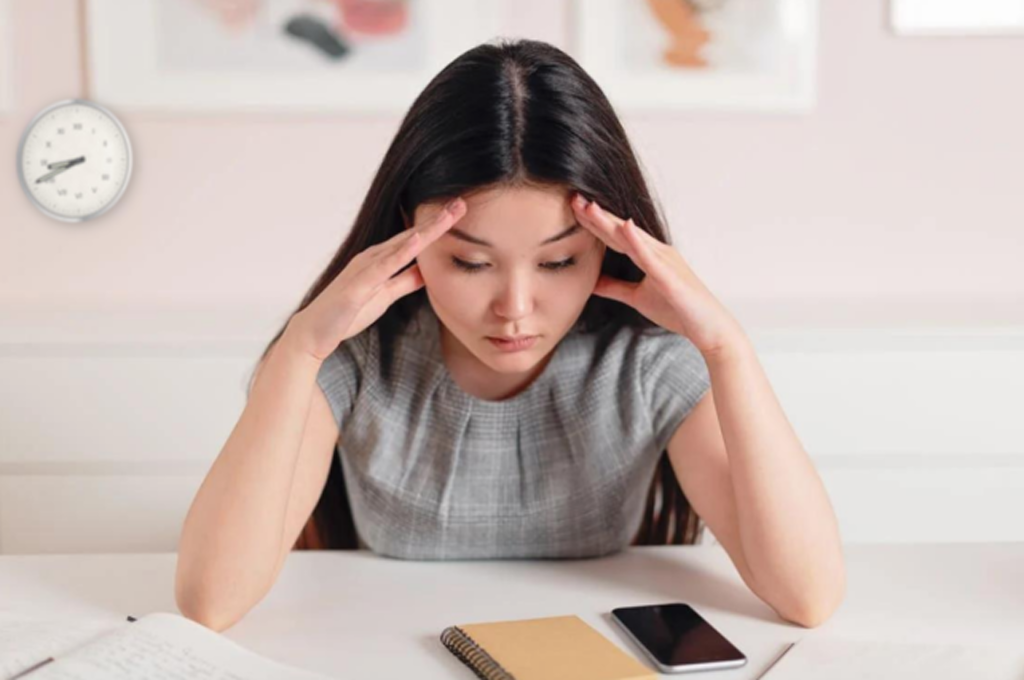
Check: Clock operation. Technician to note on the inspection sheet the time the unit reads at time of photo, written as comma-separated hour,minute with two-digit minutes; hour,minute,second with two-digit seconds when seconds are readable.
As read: 8,41
